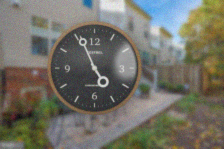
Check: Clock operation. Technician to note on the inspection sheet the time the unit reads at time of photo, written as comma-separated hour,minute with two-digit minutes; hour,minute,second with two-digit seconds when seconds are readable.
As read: 4,56
